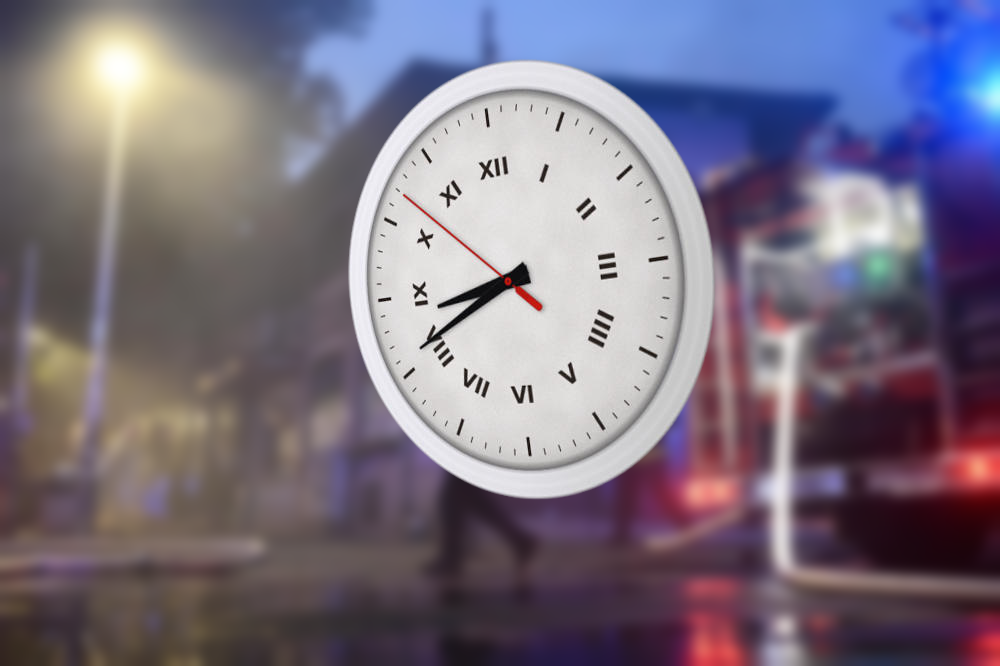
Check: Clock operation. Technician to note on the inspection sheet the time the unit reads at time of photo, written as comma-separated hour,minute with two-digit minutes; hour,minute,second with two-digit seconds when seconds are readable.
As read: 8,40,52
